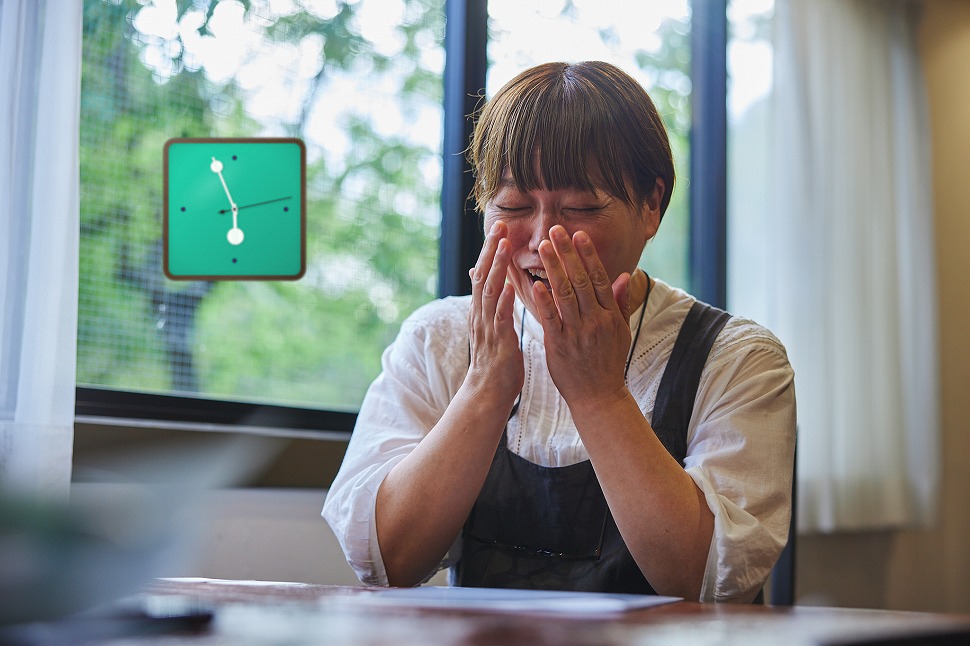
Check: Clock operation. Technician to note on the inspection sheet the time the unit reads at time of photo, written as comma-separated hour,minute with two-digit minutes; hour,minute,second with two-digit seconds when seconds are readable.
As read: 5,56,13
